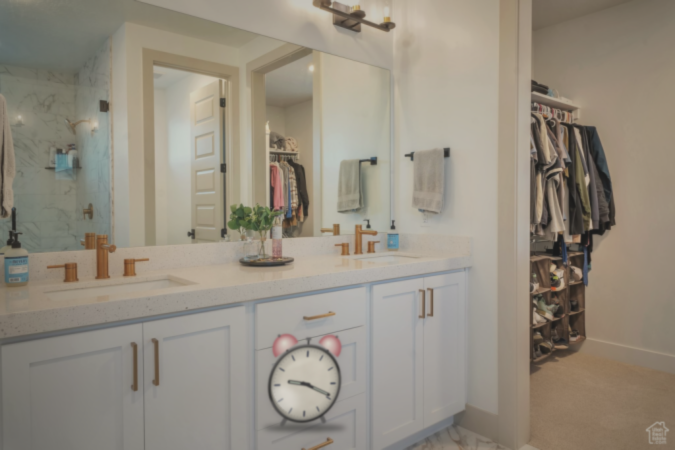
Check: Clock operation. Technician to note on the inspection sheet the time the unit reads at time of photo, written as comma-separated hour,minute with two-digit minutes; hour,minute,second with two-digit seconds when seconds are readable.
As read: 9,19
